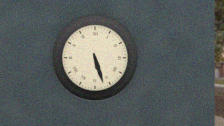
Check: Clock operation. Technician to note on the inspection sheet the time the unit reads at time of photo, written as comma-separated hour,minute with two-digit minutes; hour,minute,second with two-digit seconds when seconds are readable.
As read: 5,27
